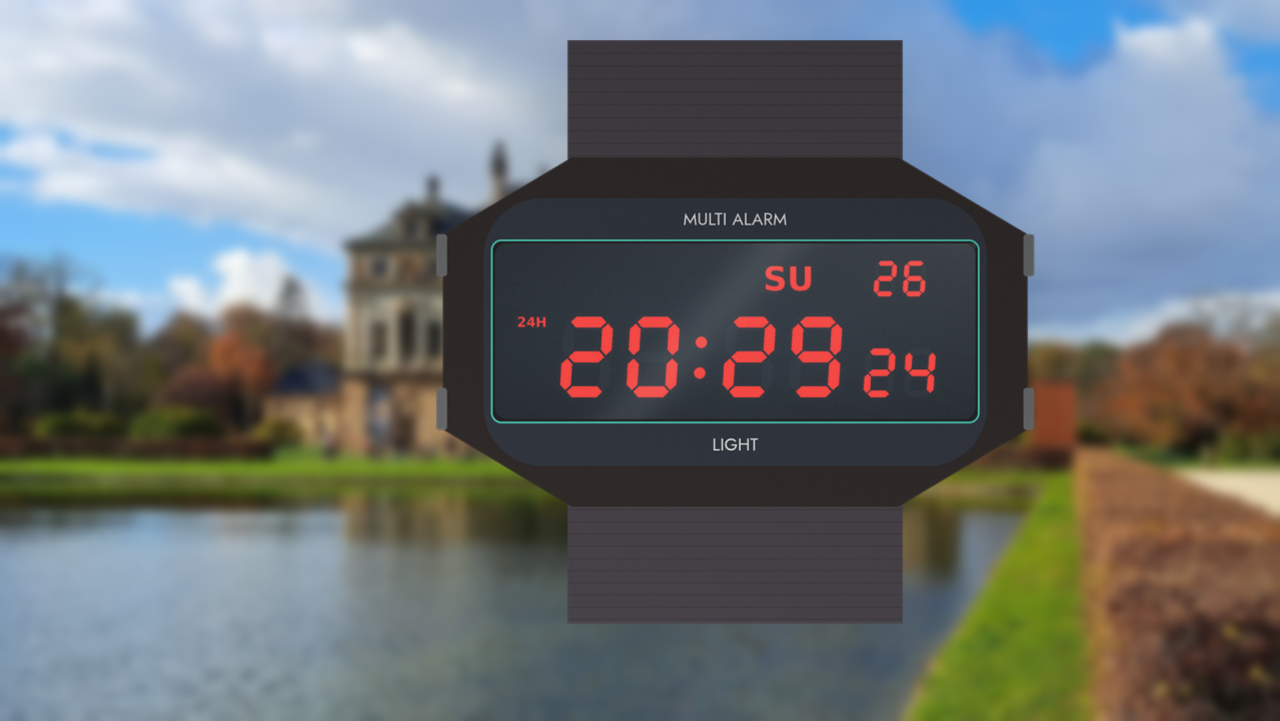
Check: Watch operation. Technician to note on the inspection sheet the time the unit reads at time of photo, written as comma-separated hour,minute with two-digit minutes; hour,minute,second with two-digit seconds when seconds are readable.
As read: 20,29,24
